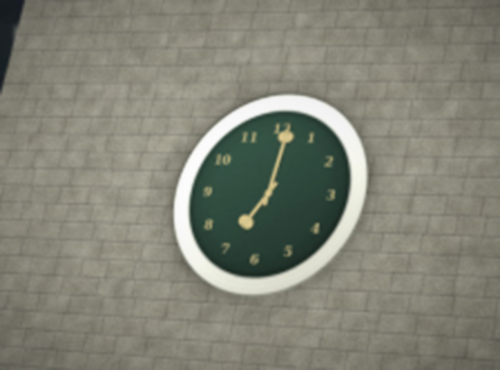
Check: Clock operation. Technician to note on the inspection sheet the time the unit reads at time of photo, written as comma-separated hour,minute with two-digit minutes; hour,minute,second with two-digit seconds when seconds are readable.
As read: 7,01
